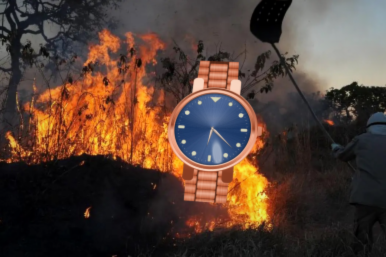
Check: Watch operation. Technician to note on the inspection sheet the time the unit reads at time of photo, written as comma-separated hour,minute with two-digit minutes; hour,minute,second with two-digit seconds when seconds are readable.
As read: 6,22
